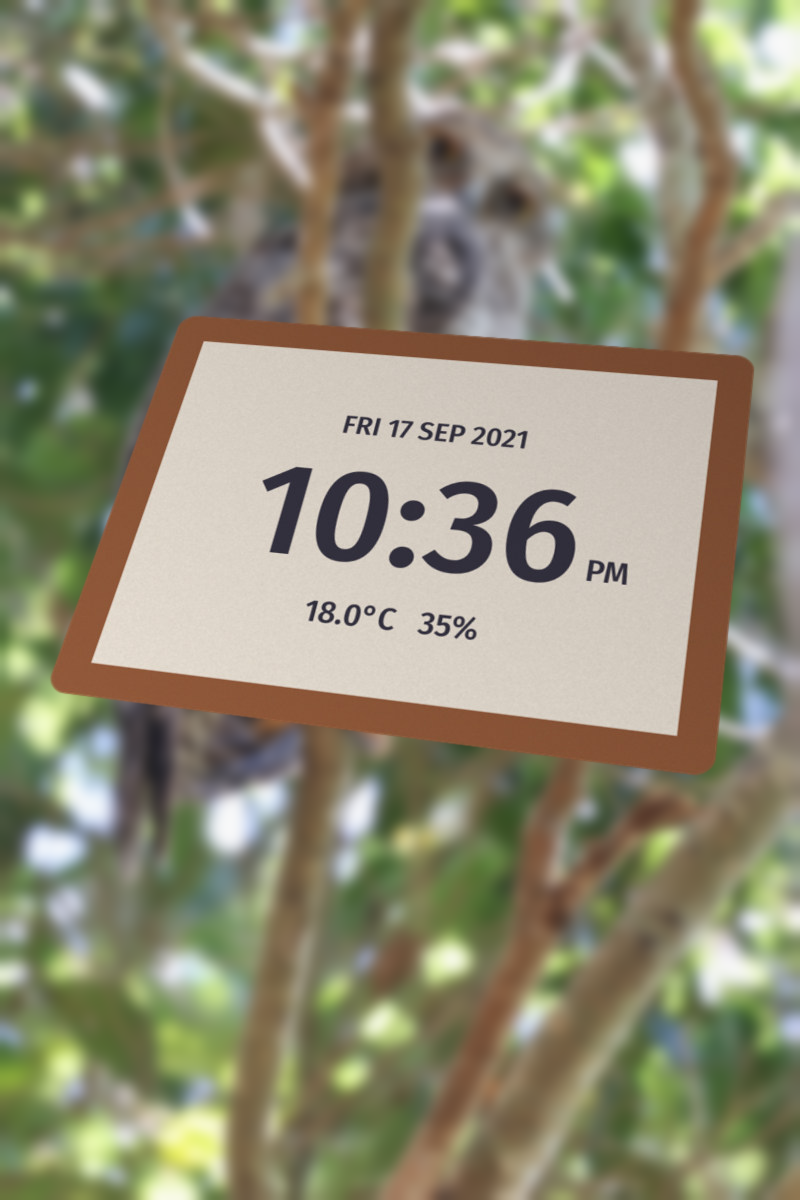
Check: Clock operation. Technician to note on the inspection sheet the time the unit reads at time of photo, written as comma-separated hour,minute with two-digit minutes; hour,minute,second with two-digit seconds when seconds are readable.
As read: 10,36
